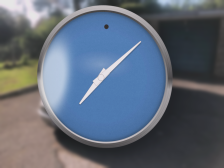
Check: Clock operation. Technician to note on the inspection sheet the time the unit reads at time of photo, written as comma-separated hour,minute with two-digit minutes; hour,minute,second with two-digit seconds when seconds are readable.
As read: 7,07
